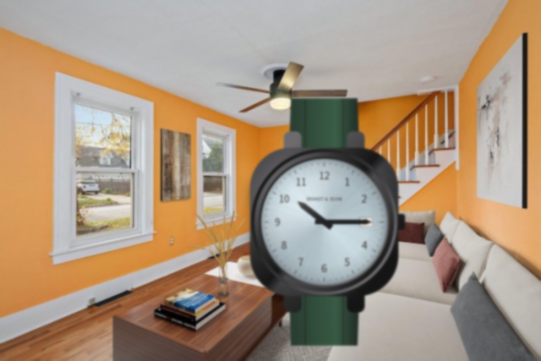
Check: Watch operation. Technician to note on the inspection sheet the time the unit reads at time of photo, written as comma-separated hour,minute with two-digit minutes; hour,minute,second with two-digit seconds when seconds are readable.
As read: 10,15
